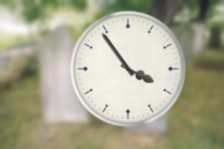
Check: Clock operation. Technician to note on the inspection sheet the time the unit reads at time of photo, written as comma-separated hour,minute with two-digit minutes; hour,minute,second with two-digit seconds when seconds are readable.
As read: 3,54
